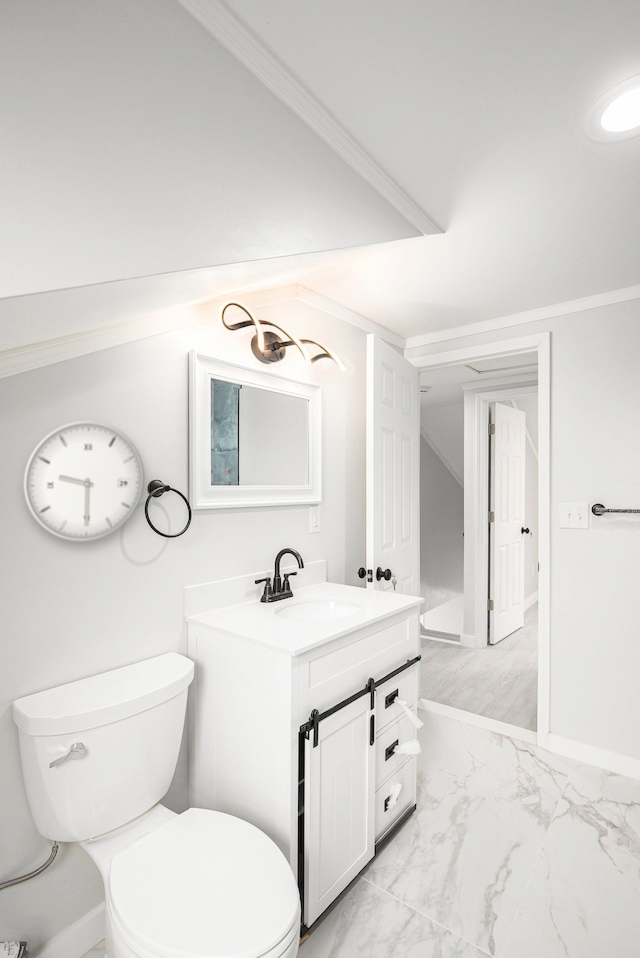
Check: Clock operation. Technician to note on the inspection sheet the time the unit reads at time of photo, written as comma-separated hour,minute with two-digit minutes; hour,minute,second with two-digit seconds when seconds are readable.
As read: 9,30
